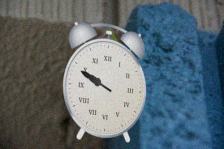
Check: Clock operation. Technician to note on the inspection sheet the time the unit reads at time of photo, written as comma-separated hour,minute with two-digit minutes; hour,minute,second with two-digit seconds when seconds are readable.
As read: 9,49
